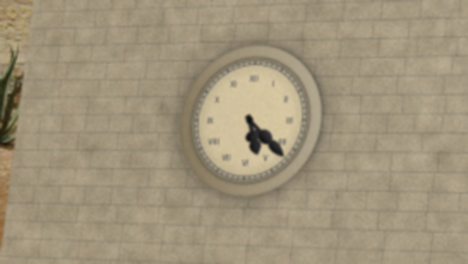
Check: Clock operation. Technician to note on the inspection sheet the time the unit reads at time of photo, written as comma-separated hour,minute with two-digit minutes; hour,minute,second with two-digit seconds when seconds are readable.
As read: 5,22
